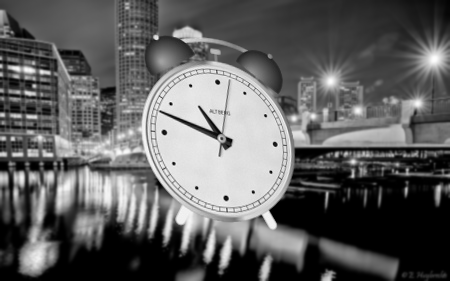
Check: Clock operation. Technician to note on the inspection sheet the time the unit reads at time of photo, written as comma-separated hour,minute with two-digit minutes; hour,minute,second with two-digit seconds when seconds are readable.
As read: 10,48,02
